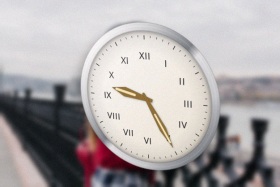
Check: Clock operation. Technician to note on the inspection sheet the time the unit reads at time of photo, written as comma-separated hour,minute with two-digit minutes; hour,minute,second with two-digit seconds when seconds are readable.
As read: 9,25
